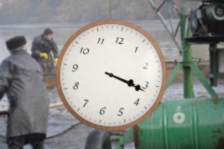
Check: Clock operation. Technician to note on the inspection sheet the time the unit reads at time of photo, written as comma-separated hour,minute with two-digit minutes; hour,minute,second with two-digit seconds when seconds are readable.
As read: 3,17
